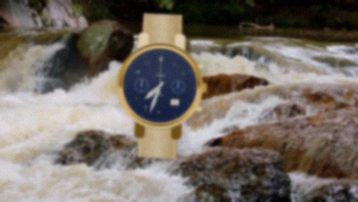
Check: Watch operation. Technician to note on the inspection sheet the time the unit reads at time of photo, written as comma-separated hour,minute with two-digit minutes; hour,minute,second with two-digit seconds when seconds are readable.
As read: 7,33
